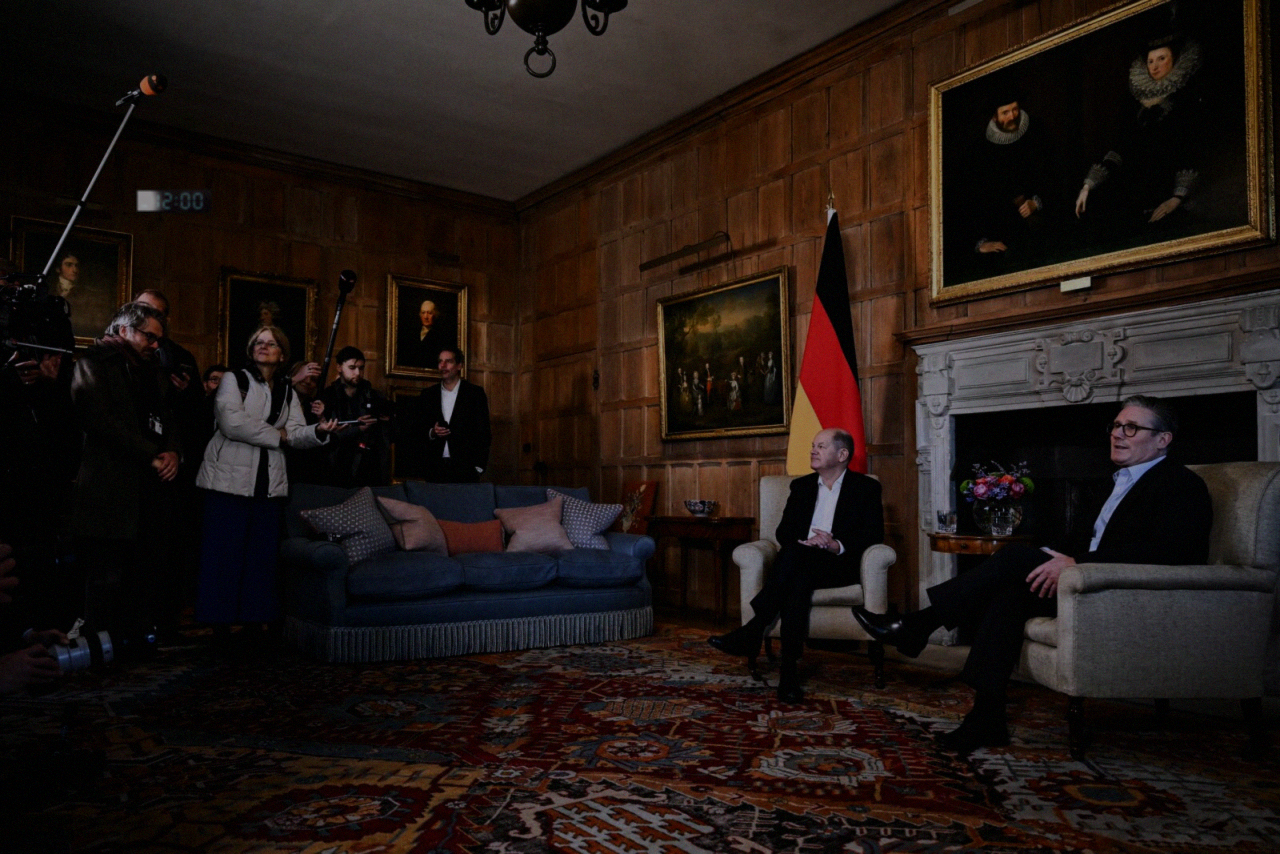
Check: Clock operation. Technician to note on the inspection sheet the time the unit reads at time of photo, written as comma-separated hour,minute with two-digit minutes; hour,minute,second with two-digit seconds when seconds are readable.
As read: 12,00
